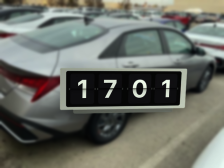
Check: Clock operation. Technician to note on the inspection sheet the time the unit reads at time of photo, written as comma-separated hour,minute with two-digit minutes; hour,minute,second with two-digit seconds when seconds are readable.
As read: 17,01
